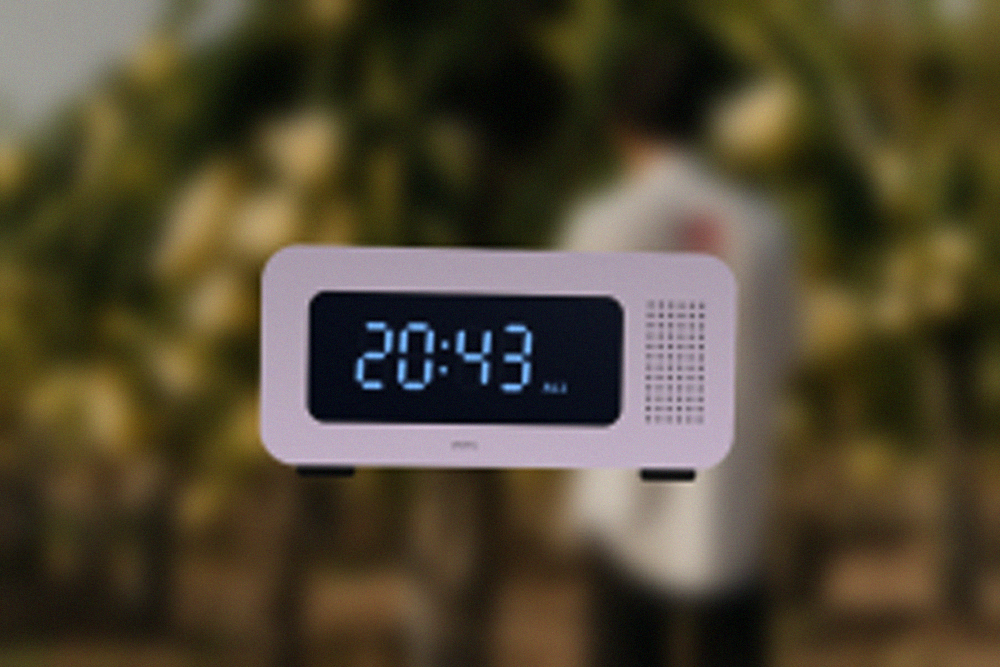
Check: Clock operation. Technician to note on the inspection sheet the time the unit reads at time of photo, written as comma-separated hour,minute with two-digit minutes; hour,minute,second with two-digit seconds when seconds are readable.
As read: 20,43
